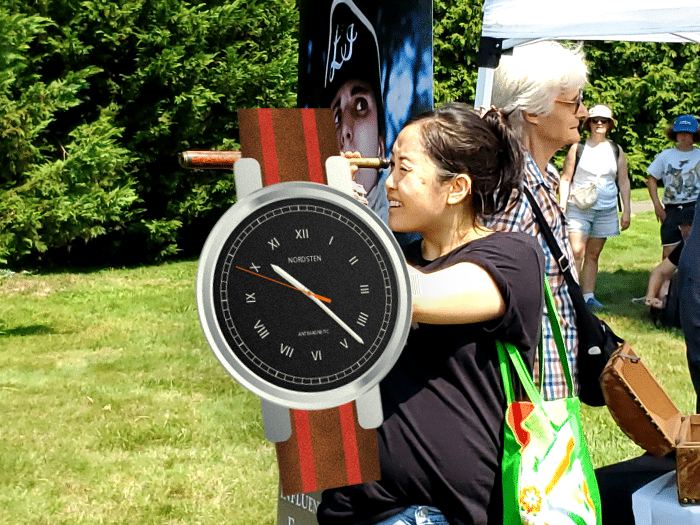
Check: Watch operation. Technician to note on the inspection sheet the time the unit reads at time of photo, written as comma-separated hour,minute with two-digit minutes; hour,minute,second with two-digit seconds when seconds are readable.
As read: 10,22,49
